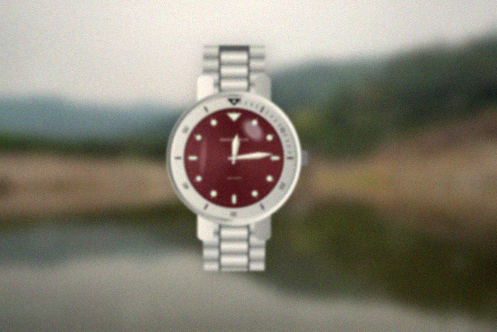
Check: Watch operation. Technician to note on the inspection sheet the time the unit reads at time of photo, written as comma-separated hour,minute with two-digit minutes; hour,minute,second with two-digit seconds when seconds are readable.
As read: 12,14
